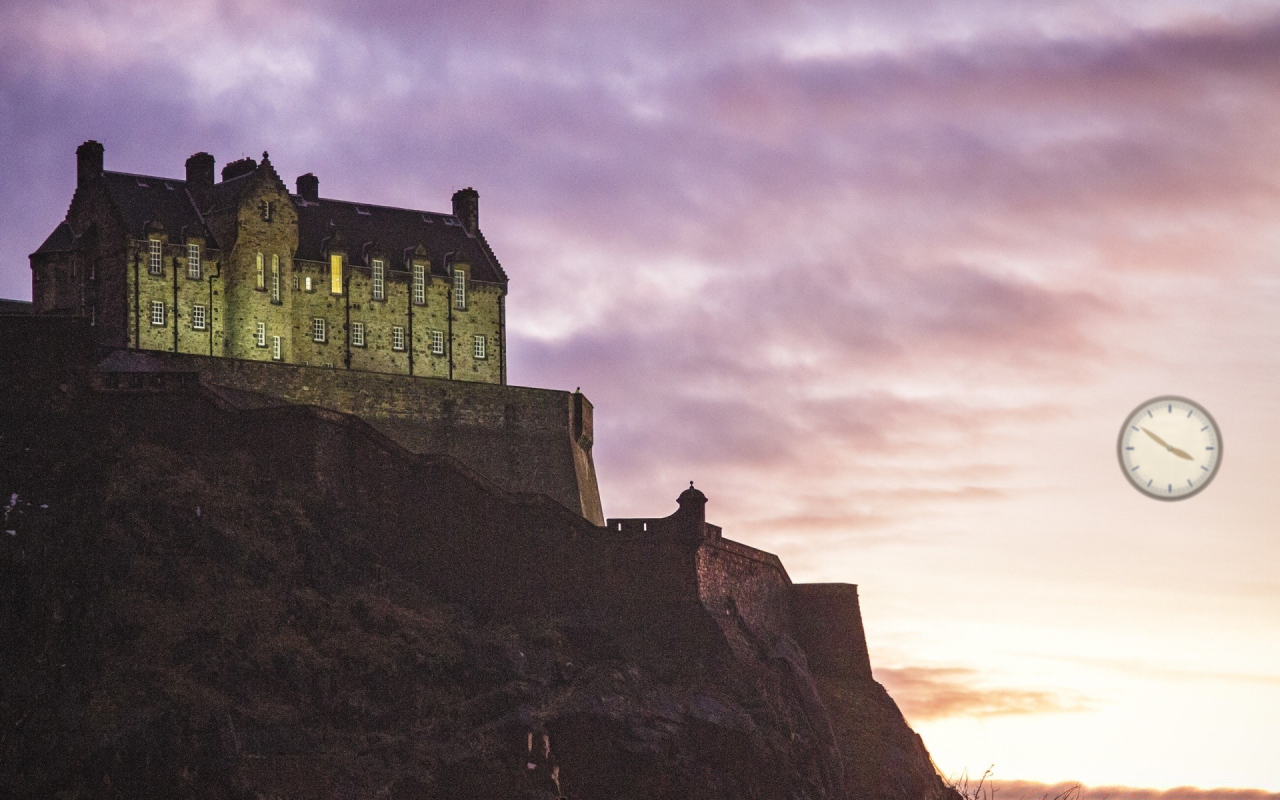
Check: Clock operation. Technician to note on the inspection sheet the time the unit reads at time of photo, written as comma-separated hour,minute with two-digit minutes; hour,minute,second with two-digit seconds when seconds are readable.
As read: 3,51
